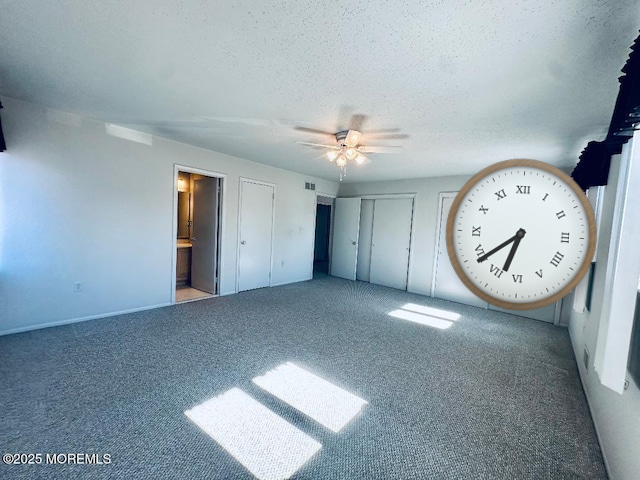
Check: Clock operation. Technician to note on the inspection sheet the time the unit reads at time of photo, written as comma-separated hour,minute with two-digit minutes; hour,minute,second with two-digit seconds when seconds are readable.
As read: 6,39
